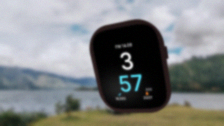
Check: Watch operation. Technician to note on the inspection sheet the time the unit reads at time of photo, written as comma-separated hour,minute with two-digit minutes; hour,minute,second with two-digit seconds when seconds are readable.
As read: 3,57
